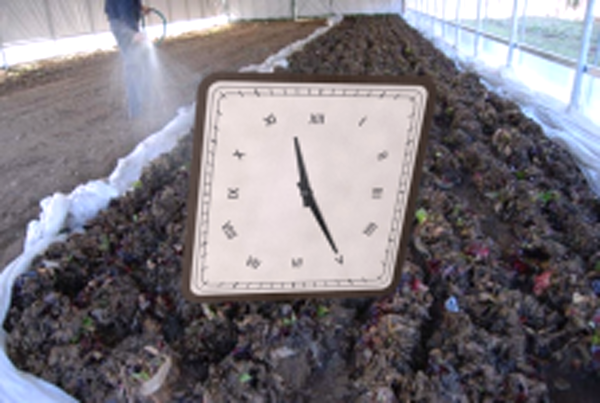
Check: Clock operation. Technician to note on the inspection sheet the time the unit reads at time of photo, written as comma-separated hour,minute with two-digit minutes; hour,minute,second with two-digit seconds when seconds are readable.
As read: 11,25
